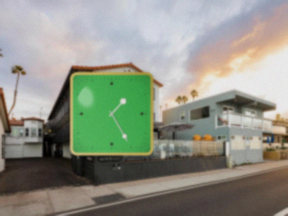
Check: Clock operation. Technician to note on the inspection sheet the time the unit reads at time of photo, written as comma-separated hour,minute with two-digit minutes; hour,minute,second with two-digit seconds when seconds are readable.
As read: 1,25
